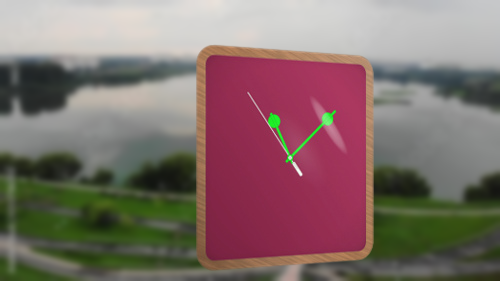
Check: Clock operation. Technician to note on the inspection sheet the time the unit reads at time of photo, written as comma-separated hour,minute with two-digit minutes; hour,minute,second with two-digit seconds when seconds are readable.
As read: 11,07,54
